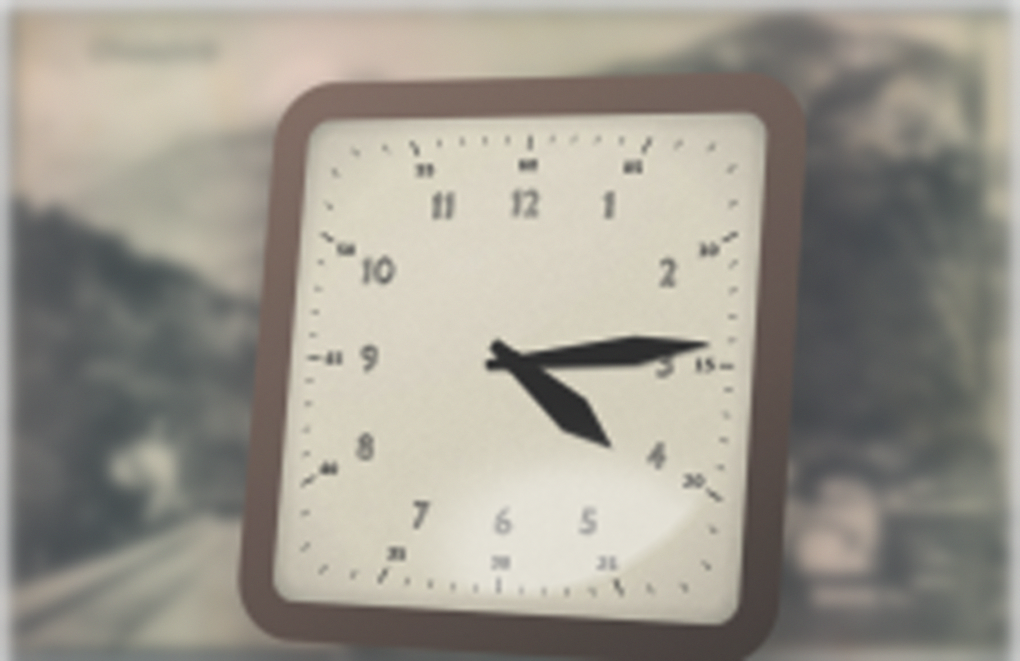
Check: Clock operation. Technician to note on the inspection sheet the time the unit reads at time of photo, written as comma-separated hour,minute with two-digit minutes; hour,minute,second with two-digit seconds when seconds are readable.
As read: 4,14
